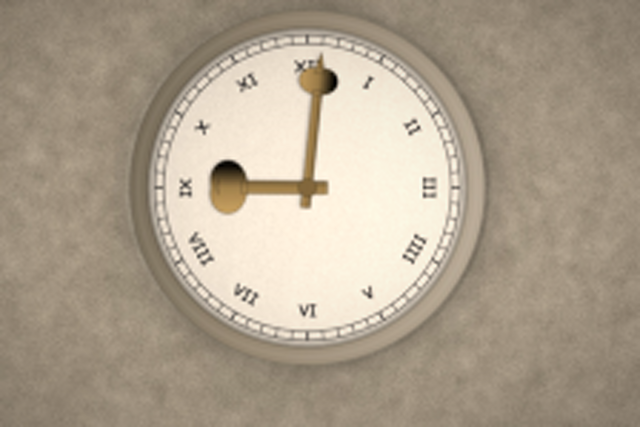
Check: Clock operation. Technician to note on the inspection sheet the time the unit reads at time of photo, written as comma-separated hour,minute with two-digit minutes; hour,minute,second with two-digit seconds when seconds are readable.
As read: 9,01
